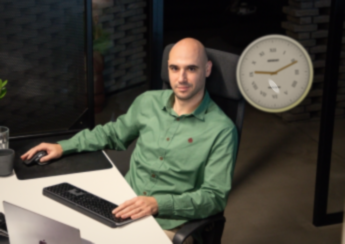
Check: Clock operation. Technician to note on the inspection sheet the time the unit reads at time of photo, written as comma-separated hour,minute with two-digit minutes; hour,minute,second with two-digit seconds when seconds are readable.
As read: 9,11
